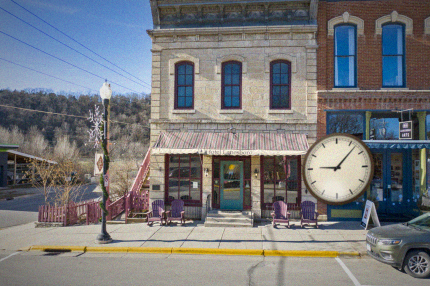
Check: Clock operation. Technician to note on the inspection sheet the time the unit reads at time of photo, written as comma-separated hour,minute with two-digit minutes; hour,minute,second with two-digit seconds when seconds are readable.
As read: 9,07
